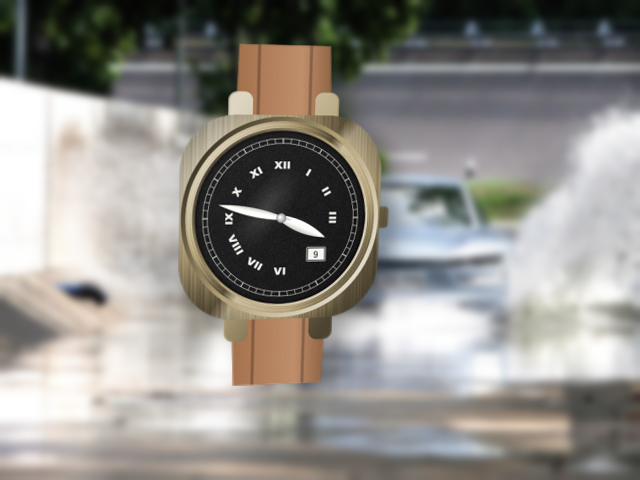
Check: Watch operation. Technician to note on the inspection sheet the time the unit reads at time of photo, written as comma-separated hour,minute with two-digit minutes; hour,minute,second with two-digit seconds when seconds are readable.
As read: 3,47
